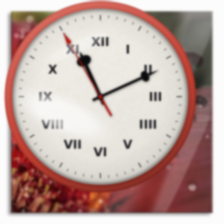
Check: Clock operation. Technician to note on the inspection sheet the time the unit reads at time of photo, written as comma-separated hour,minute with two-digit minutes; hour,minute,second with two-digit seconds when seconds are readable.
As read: 11,10,55
